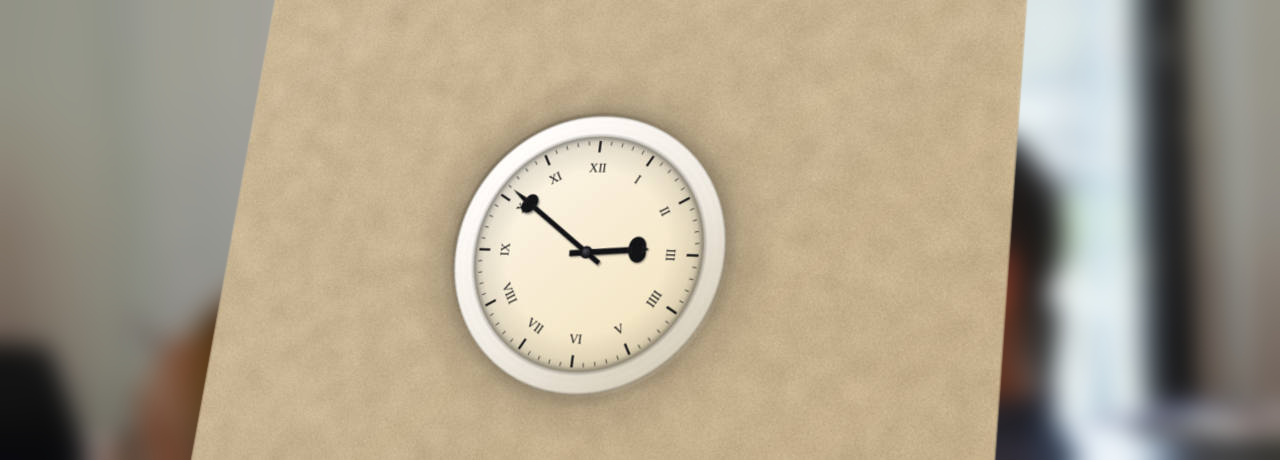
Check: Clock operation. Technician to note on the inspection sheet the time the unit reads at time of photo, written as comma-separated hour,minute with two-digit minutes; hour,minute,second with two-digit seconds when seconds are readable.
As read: 2,51
